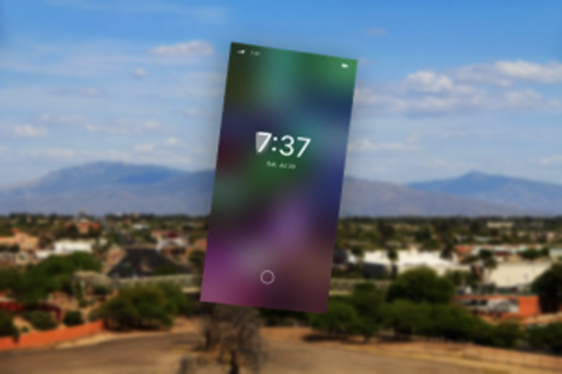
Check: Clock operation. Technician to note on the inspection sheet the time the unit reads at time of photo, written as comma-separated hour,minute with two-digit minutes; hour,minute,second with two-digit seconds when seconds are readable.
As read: 7,37
